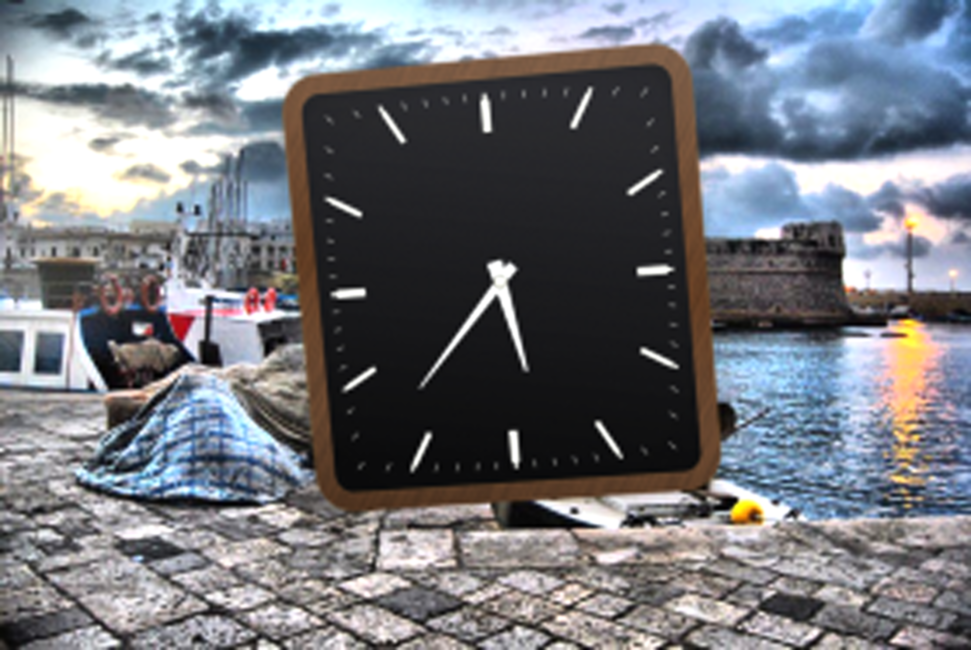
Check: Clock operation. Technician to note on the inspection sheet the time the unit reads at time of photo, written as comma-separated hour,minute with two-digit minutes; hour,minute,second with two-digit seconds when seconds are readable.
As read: 5,37
